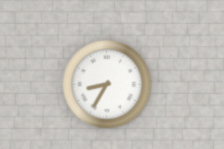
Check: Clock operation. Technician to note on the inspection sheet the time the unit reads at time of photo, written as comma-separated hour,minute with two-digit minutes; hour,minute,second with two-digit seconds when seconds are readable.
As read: 8,35
